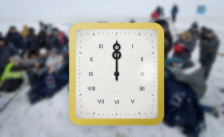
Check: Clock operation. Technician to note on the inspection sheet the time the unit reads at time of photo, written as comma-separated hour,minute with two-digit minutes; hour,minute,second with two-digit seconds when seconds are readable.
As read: 12,00
